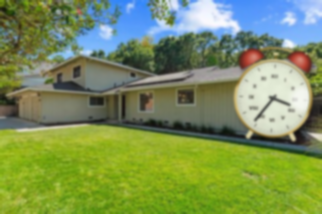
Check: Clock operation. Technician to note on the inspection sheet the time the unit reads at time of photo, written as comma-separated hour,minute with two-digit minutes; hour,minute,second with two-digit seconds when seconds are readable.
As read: 3,36
